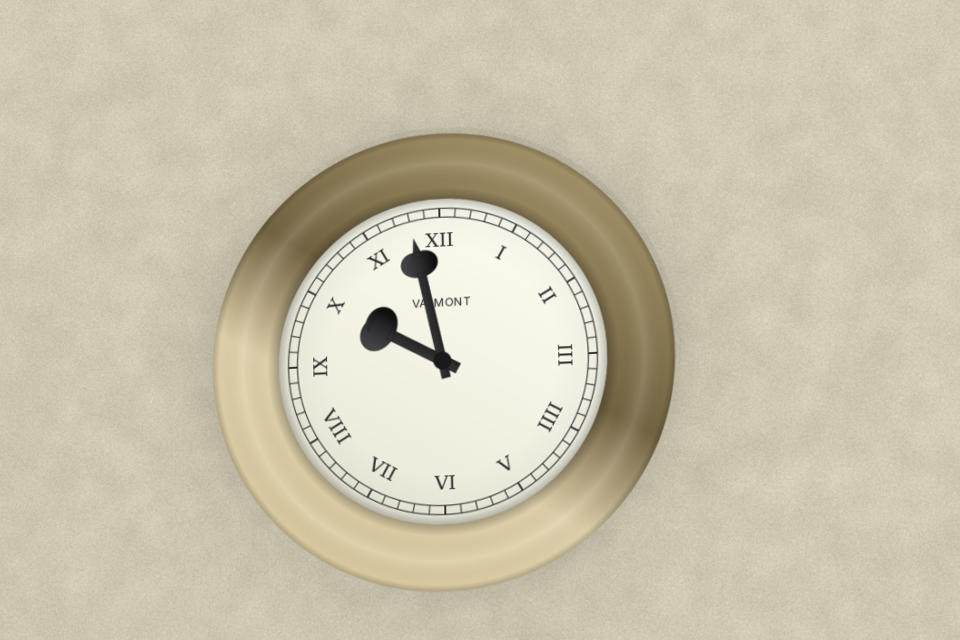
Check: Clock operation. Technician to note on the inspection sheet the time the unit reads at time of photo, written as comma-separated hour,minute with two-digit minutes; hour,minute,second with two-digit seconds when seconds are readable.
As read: 9,58
